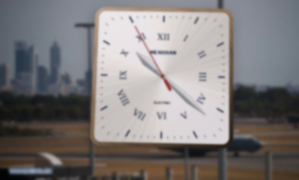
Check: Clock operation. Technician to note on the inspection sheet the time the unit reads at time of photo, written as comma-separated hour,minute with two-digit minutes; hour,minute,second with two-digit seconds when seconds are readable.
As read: 10,21,55
